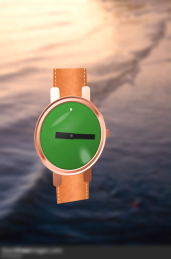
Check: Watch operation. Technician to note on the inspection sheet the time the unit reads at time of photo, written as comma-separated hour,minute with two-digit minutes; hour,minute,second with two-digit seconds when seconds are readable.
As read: 9,16
